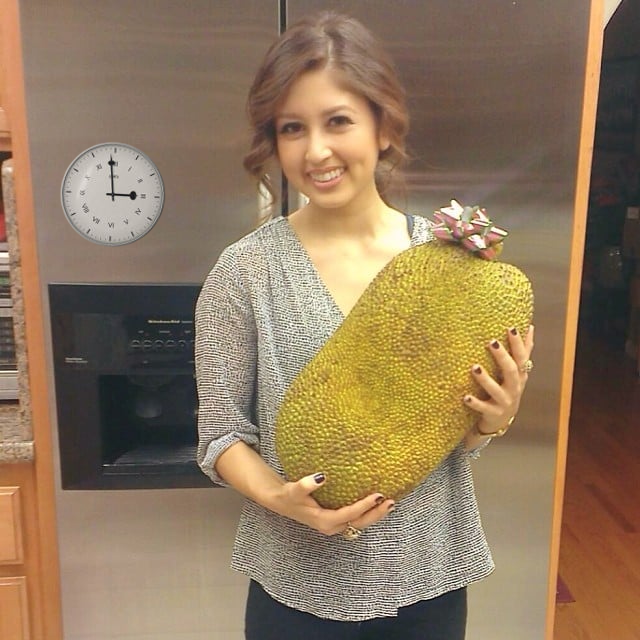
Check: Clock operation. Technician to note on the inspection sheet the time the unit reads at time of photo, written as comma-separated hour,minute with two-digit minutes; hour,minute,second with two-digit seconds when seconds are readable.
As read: 2,59
